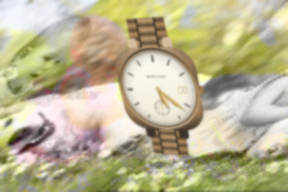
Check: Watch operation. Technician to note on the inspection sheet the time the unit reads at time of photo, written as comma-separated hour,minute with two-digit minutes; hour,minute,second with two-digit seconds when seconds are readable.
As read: 5,22
